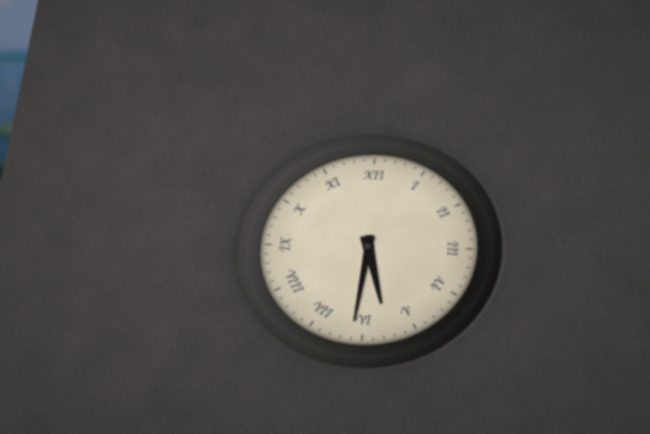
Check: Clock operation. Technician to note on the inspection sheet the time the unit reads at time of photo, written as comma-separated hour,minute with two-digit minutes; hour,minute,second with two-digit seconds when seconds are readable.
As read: 5,31
